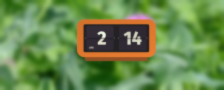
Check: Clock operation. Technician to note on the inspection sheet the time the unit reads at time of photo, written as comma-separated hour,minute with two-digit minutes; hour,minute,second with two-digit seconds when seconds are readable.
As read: 2,14
